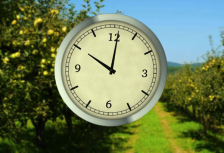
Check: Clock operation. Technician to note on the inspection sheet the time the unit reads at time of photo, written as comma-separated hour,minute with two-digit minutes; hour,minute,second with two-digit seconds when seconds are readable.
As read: 10,01
